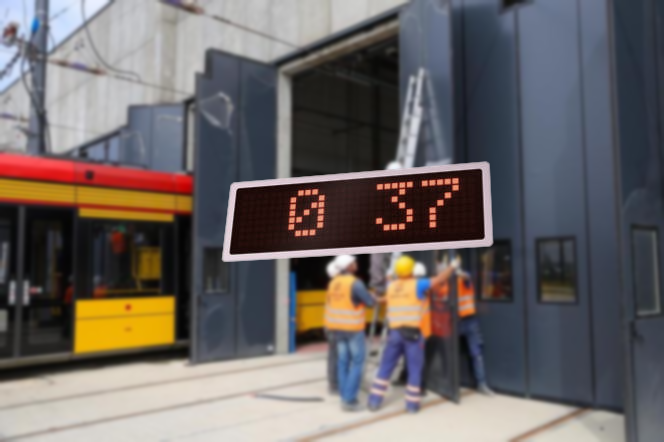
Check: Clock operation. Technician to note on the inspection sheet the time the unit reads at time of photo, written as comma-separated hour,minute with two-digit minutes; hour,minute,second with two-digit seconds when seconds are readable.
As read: 0,37
